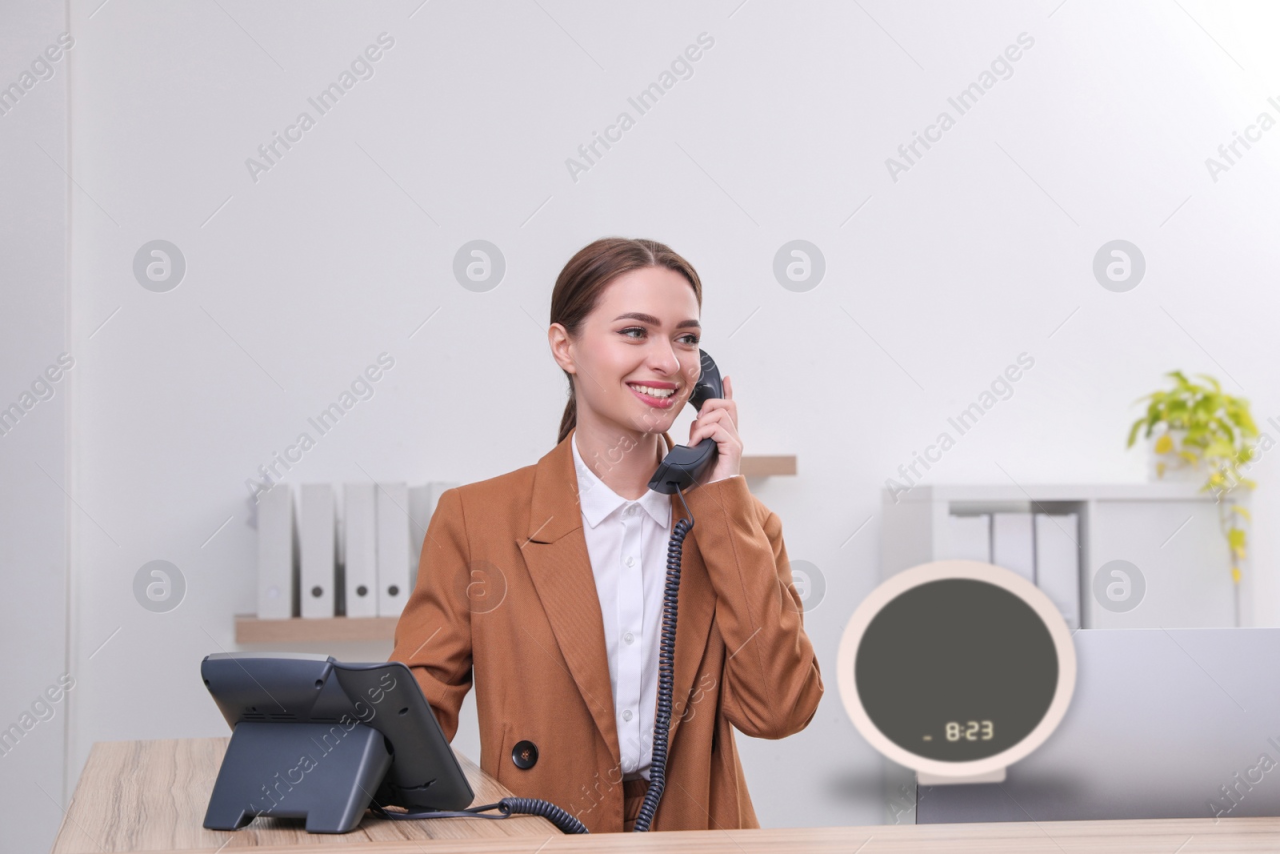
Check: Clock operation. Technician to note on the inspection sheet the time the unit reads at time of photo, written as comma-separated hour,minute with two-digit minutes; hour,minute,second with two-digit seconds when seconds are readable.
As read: 8,23
